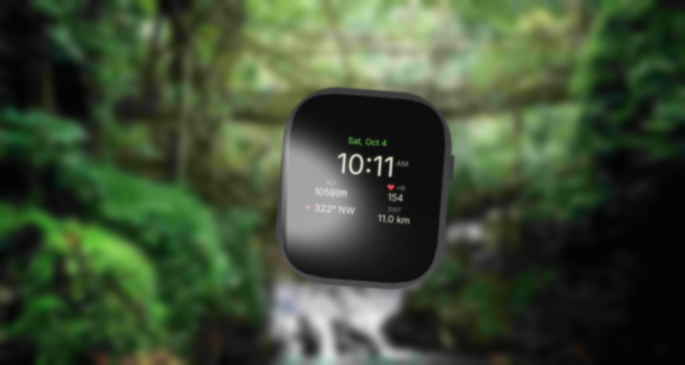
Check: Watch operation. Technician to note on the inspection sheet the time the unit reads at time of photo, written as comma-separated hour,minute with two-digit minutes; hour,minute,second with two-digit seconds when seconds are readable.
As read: 10,11
